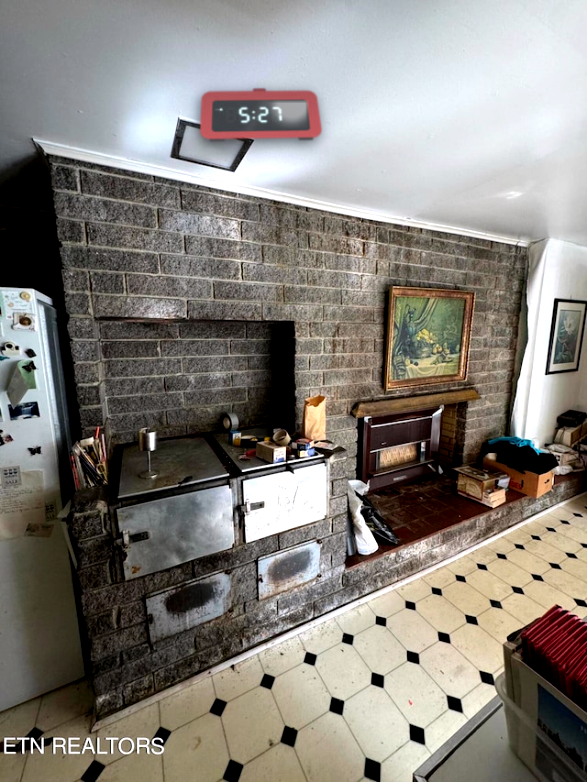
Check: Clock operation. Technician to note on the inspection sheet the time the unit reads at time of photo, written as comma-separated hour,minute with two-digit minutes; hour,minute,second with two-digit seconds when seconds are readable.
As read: 5,27
